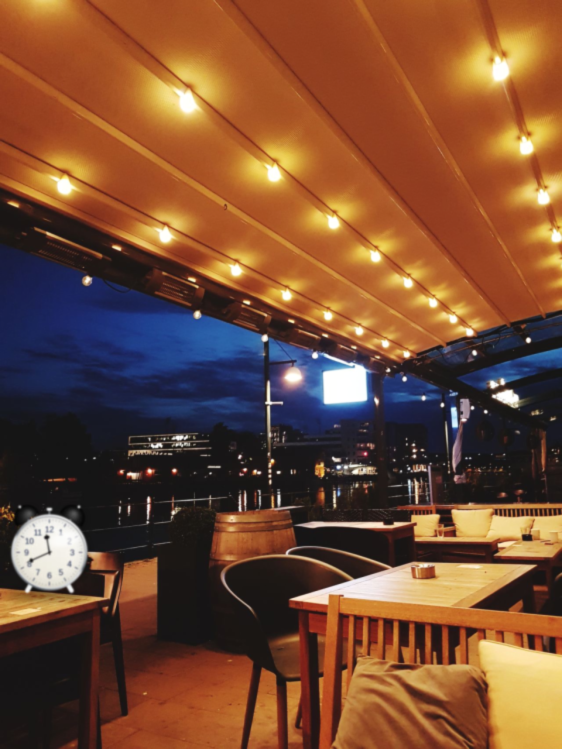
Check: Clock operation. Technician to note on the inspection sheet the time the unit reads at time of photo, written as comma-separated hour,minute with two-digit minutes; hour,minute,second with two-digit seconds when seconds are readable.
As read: 11,41
